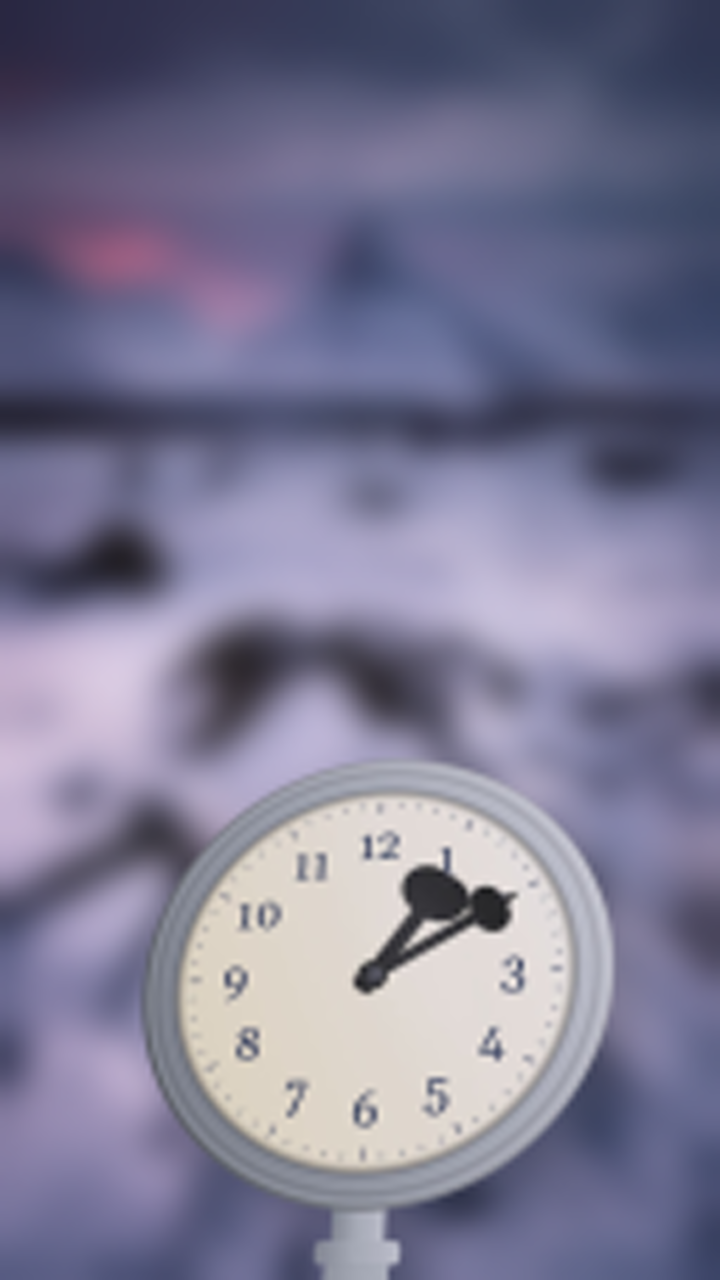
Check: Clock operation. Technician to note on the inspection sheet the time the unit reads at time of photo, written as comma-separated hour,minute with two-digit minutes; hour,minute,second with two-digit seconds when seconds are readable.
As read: 1,10
